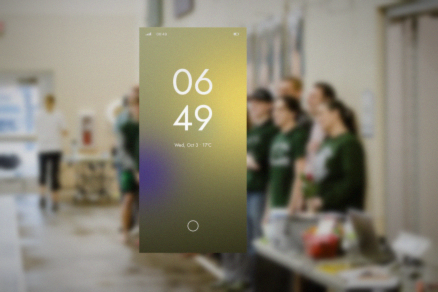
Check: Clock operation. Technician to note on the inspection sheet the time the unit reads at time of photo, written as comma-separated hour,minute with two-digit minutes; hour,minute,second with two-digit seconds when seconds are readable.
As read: 6,49
